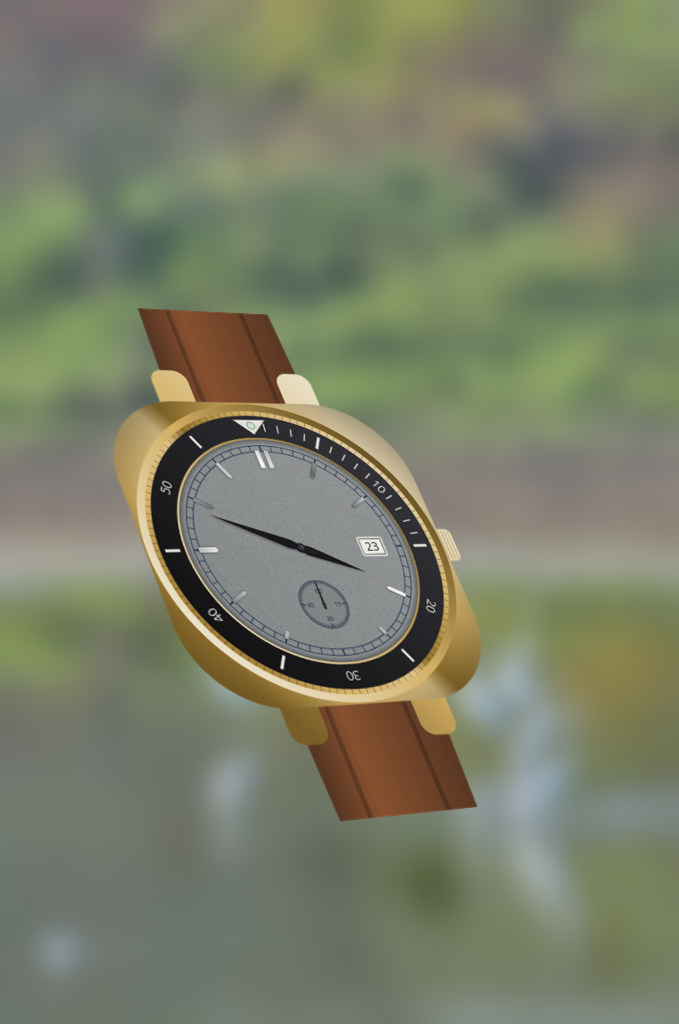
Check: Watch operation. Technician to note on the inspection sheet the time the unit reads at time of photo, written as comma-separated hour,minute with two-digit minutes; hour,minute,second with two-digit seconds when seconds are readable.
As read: 3,49
